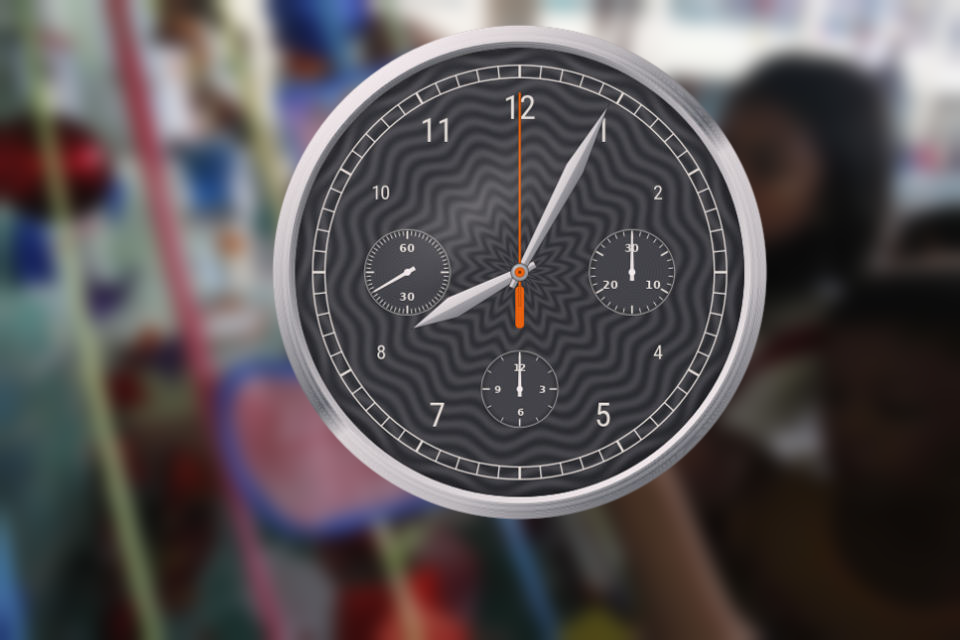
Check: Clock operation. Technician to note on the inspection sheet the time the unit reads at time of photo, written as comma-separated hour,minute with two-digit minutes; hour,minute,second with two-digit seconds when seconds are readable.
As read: 8,04,40
